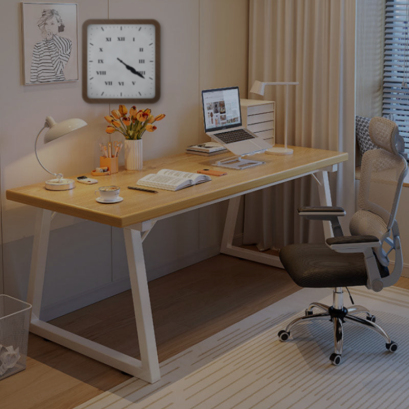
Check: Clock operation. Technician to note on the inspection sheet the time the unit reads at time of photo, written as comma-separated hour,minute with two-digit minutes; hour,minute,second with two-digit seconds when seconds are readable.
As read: 4,21
